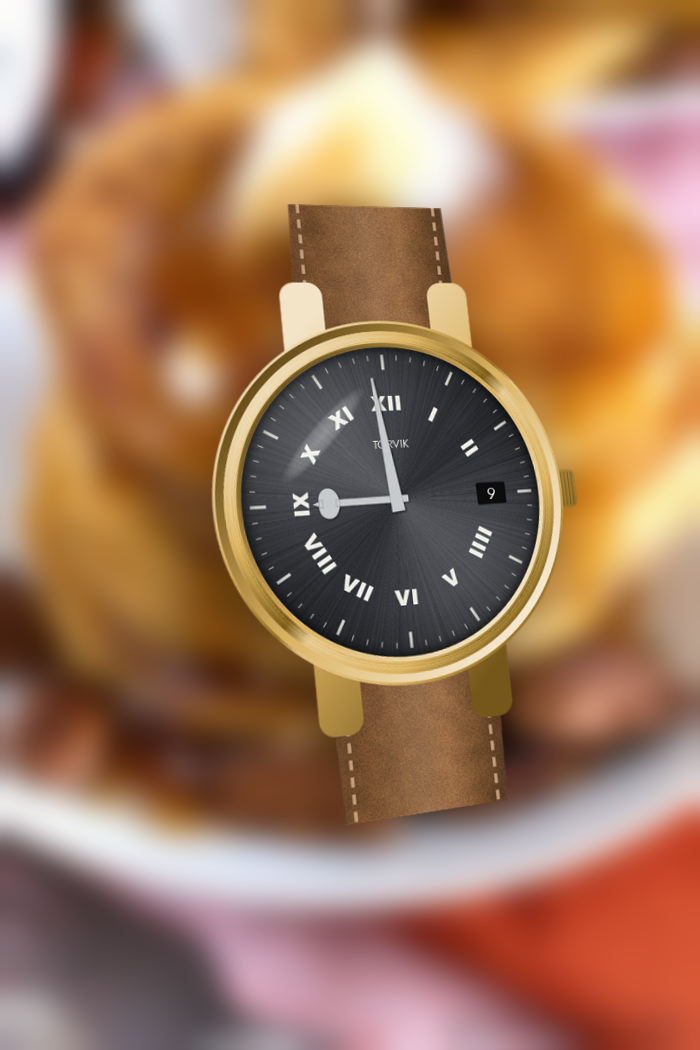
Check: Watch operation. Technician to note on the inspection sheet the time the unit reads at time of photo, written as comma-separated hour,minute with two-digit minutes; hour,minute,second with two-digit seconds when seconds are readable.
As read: 8,59
